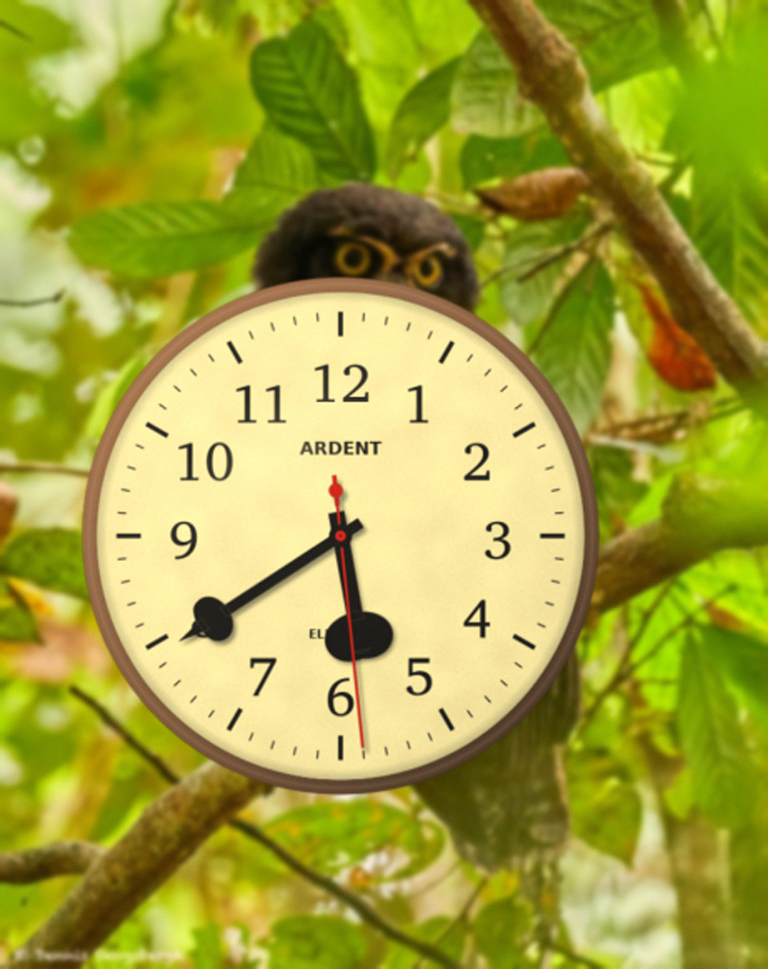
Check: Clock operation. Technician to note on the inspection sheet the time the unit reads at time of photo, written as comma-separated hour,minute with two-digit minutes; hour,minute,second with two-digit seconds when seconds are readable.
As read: 5,39,29
